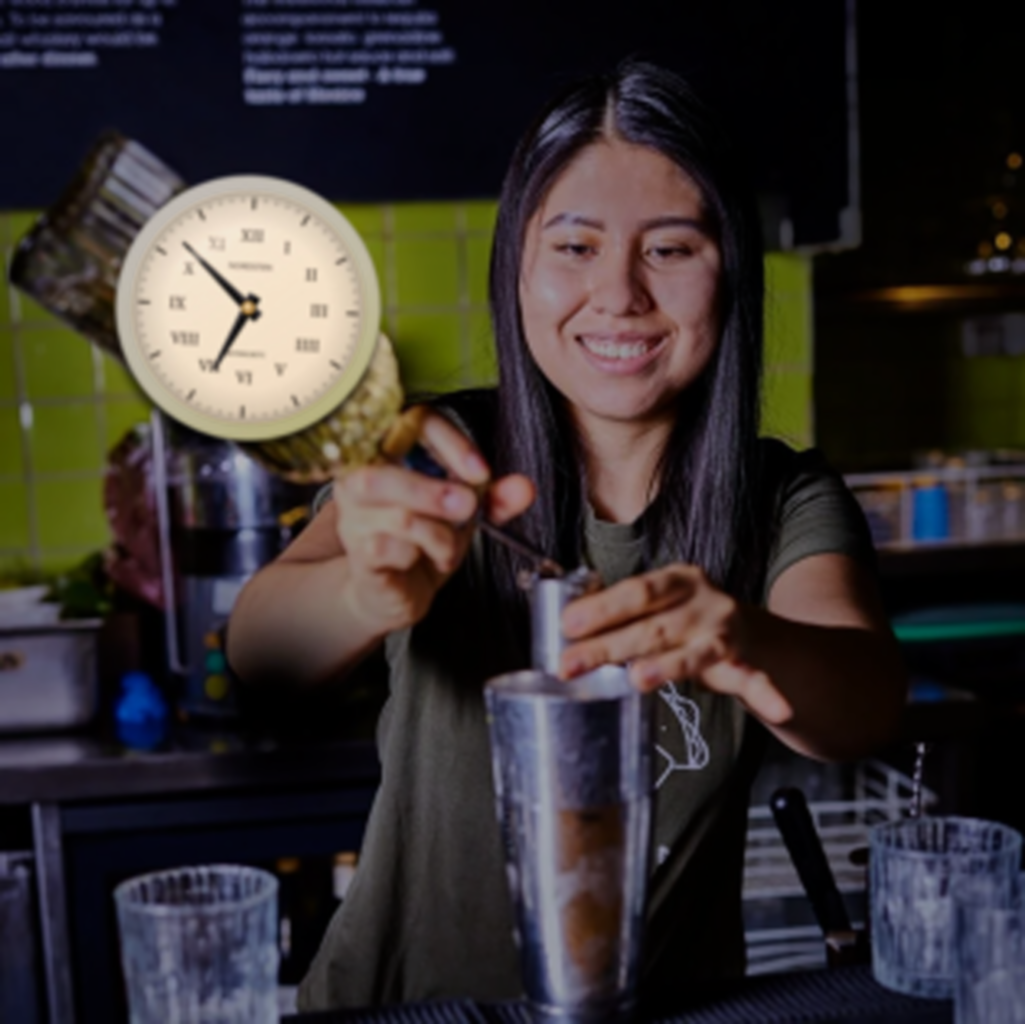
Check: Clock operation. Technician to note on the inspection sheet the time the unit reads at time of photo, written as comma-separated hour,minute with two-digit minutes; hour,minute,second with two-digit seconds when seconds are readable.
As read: 6,52
